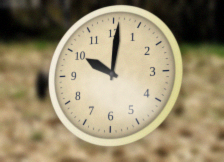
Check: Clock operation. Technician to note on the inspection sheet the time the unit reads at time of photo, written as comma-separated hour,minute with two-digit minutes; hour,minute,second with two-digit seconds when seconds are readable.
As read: 10,01
